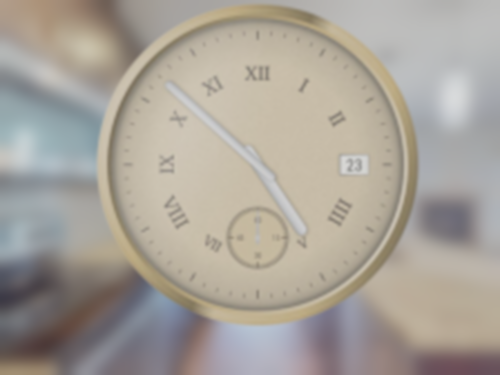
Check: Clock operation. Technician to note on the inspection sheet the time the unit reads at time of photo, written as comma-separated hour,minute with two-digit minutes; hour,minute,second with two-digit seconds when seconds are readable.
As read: 4,52
